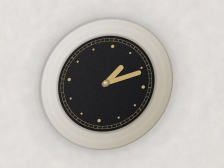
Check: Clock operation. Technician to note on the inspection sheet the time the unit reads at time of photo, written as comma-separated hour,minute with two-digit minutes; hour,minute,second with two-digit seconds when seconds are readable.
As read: 1,11
